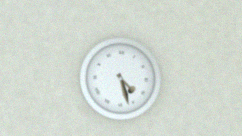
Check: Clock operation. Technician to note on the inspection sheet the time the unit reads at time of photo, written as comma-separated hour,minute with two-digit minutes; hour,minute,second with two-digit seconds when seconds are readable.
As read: 4,27
